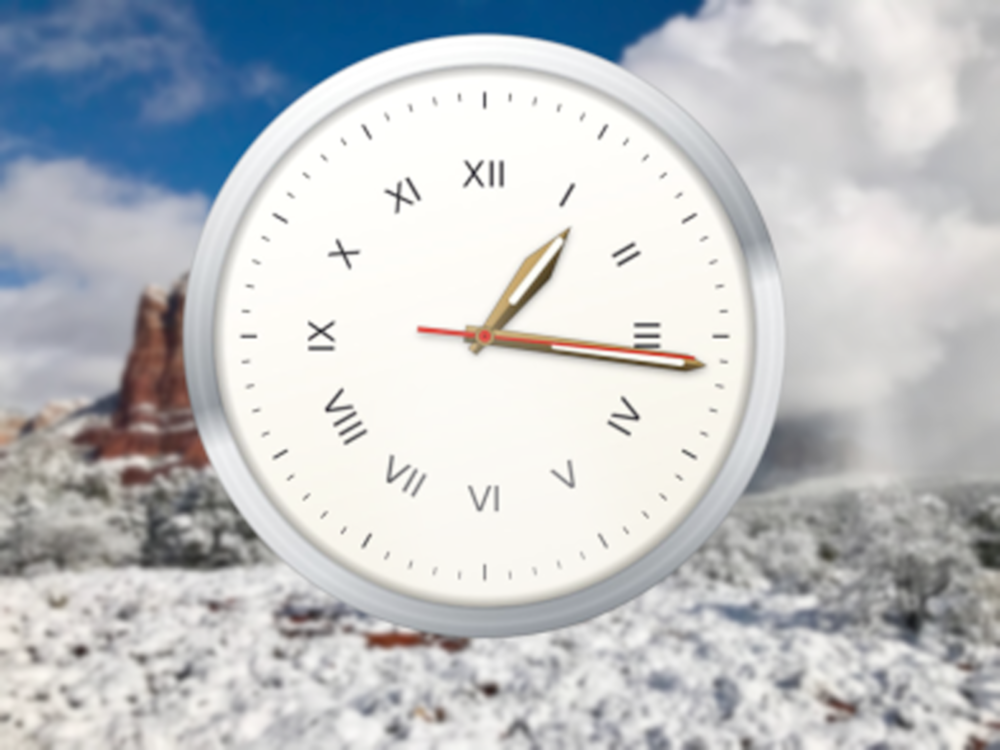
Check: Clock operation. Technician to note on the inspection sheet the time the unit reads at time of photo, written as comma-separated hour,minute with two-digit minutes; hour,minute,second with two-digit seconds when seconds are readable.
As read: 1,16,16
